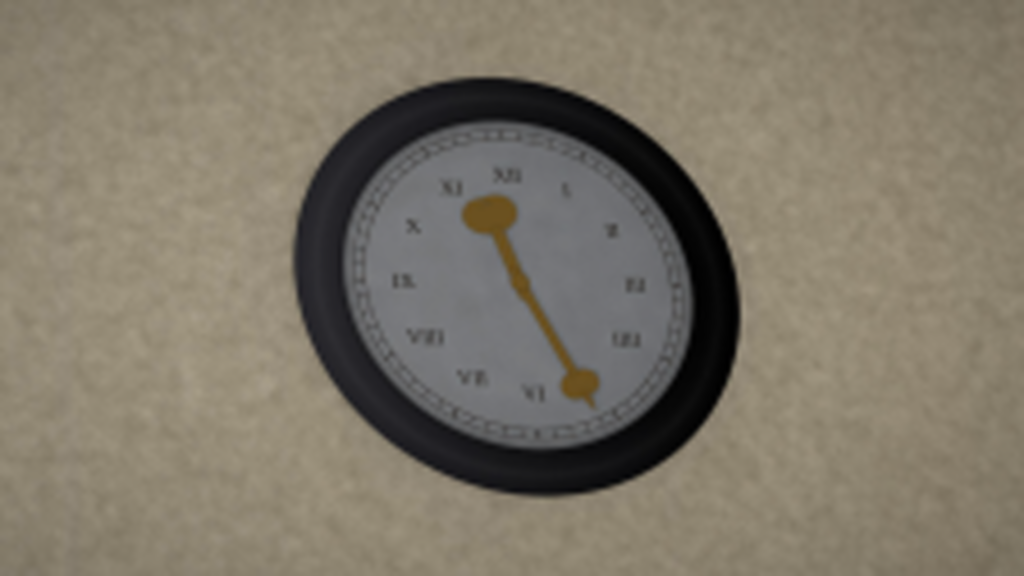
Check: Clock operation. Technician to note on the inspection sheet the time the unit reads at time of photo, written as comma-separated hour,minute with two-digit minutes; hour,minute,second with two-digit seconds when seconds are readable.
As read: 11,26
